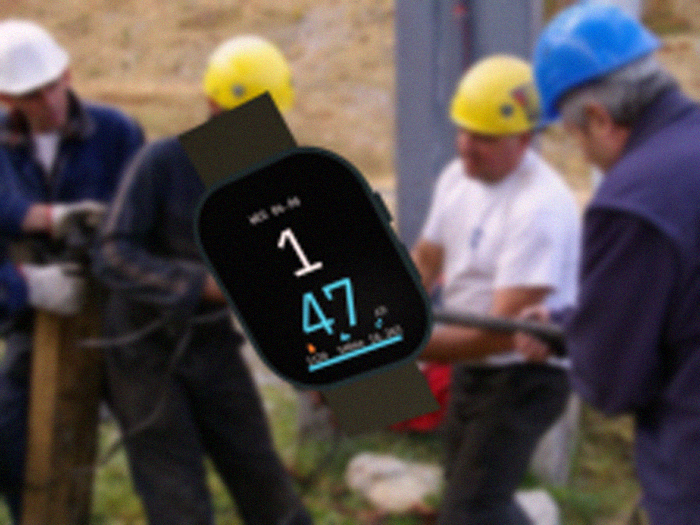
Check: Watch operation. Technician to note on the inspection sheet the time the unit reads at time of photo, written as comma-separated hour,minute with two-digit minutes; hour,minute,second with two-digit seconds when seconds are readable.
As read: 1,47
